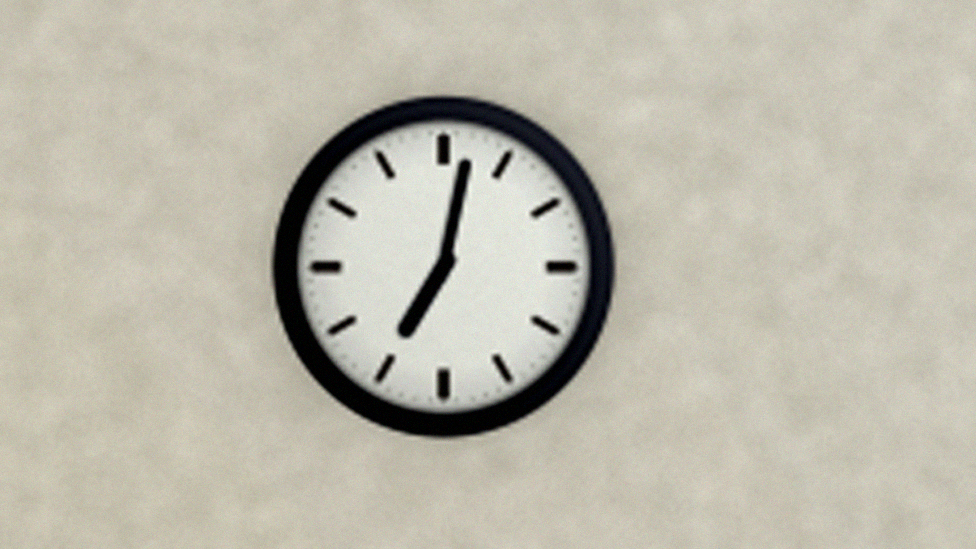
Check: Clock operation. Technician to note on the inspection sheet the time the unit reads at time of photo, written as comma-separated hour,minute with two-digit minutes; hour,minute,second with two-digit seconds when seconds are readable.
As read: 7,02
